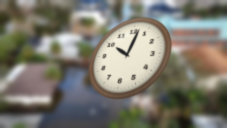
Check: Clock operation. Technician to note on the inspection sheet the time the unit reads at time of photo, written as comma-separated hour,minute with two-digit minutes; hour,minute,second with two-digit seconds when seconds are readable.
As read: 10,02
